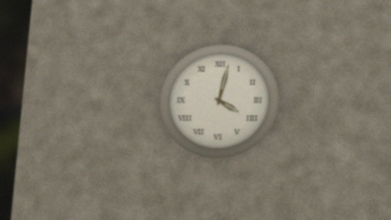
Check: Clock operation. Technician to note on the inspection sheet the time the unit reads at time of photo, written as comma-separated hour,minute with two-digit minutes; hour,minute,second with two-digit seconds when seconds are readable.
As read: 4,02
